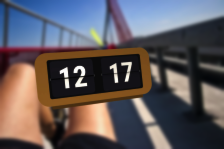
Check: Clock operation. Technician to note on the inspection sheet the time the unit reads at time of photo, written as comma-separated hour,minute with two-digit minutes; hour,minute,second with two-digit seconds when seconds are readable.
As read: 12,17
